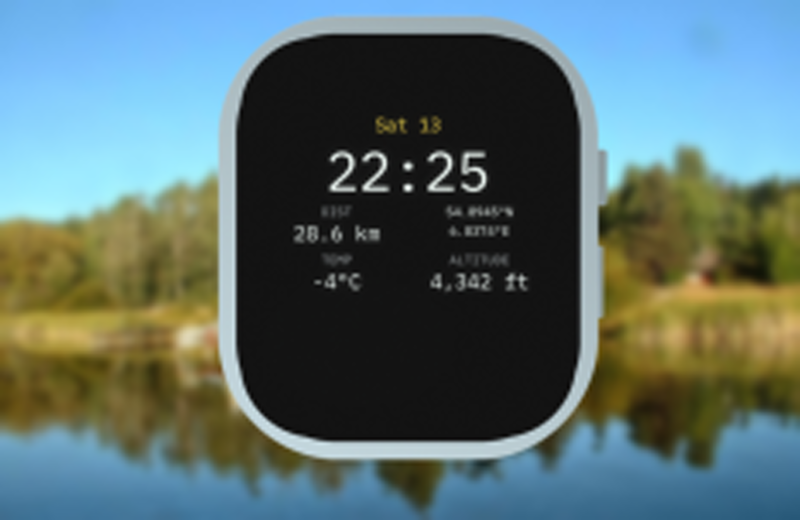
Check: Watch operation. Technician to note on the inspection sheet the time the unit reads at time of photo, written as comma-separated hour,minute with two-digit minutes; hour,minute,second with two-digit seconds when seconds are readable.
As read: 22,25
